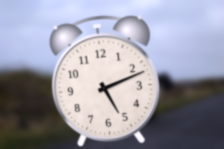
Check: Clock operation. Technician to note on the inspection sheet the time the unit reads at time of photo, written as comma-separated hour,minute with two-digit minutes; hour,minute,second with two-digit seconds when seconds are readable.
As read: 5,12
